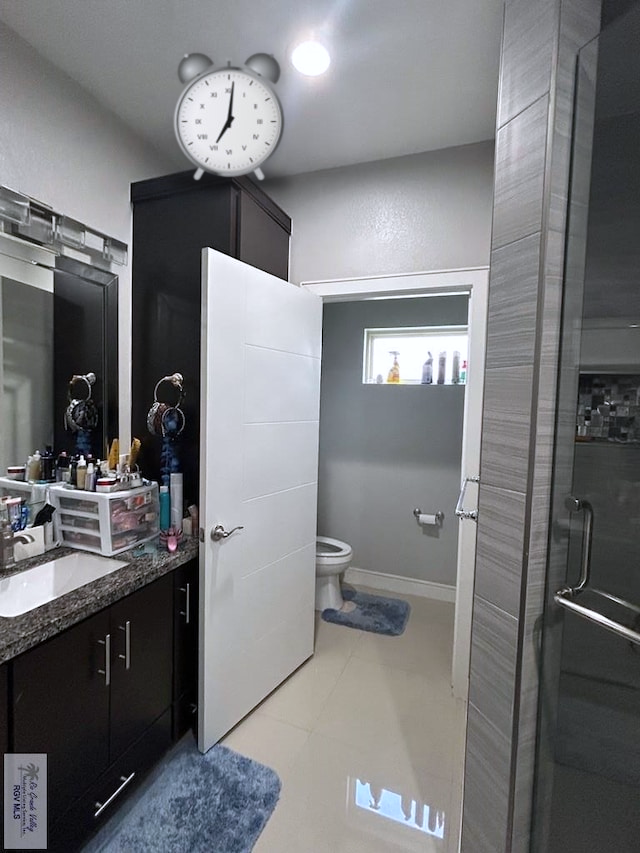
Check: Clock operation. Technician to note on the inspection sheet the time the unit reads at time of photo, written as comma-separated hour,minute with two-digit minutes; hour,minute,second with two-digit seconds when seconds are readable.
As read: 7,01
